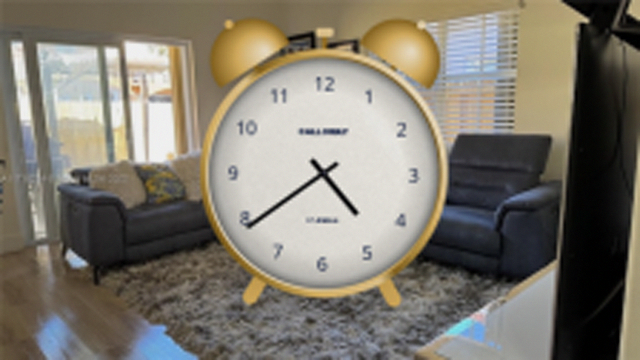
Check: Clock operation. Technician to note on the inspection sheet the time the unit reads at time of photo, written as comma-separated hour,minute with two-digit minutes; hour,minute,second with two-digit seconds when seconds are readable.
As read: 4,39
